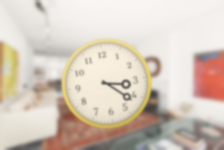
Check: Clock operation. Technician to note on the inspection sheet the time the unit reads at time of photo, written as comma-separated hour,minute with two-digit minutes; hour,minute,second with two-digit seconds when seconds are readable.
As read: 3,22
